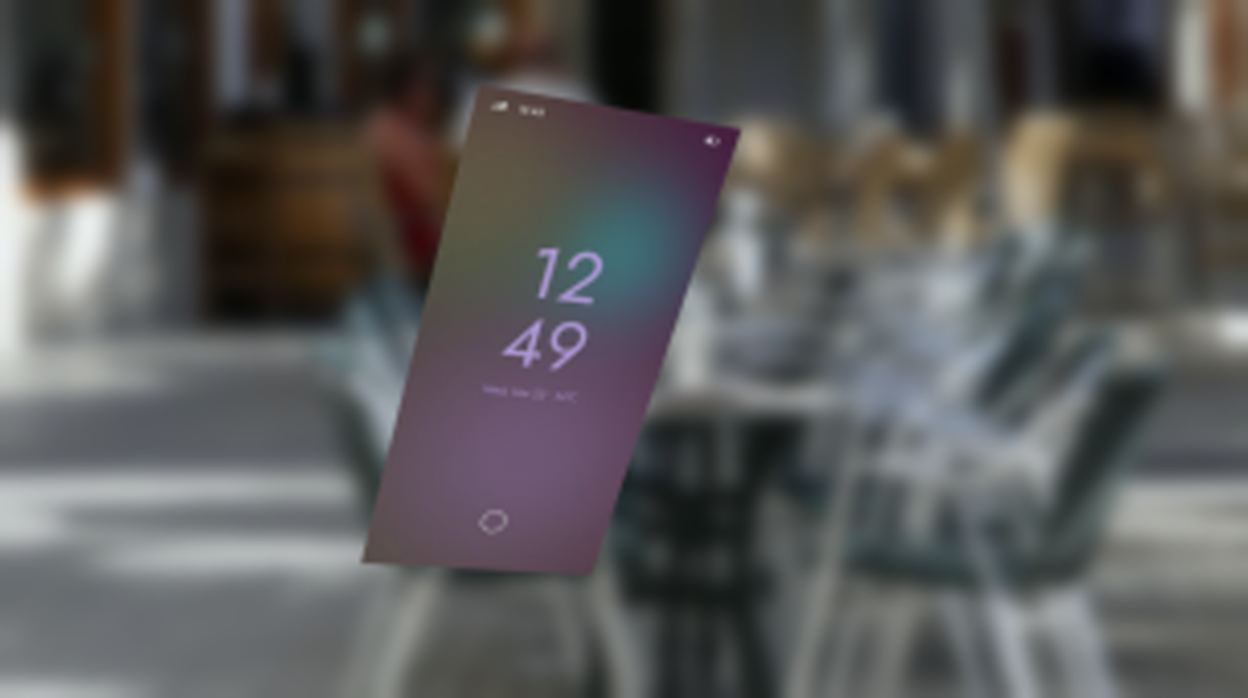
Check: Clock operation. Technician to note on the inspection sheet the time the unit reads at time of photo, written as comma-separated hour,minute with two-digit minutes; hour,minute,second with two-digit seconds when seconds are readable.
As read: 12,49
